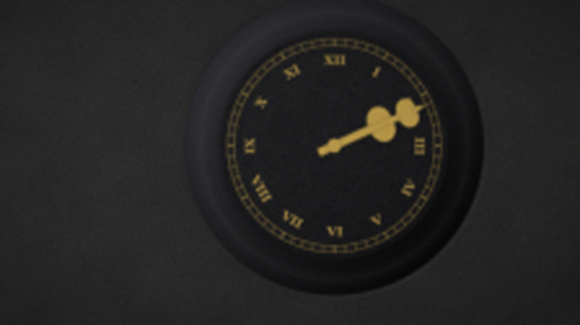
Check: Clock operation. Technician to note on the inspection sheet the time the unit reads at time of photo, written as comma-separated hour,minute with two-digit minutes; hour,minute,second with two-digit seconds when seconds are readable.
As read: 2,11
